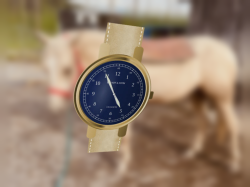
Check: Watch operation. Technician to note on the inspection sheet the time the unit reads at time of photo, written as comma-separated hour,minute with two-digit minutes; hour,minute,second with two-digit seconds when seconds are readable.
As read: 4,55
